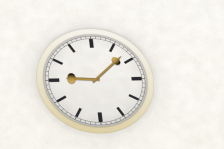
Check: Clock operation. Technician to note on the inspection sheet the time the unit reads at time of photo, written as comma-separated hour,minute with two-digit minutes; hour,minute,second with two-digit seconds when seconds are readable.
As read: 9,08
